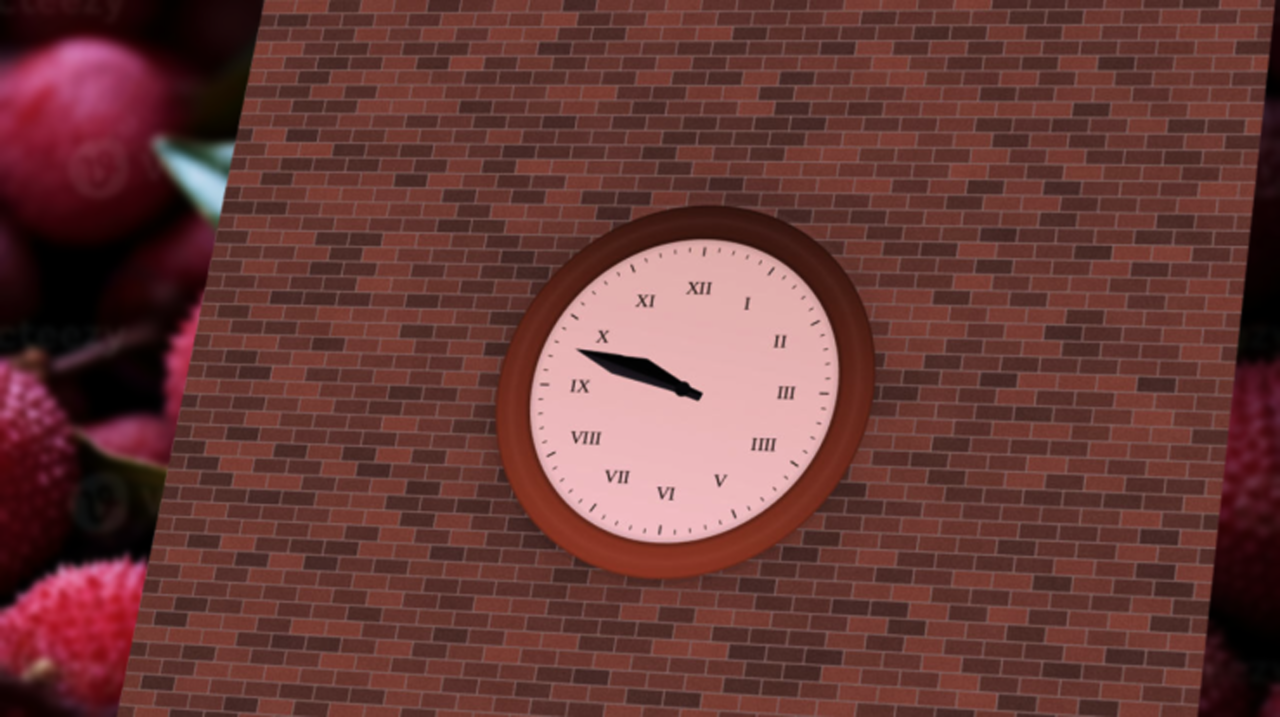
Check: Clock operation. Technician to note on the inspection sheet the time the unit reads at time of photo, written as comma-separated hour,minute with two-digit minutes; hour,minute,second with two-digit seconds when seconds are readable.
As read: 9,48
